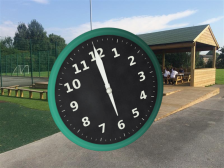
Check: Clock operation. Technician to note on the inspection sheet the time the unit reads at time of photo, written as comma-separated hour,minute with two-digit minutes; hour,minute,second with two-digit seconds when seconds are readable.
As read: 6,00
